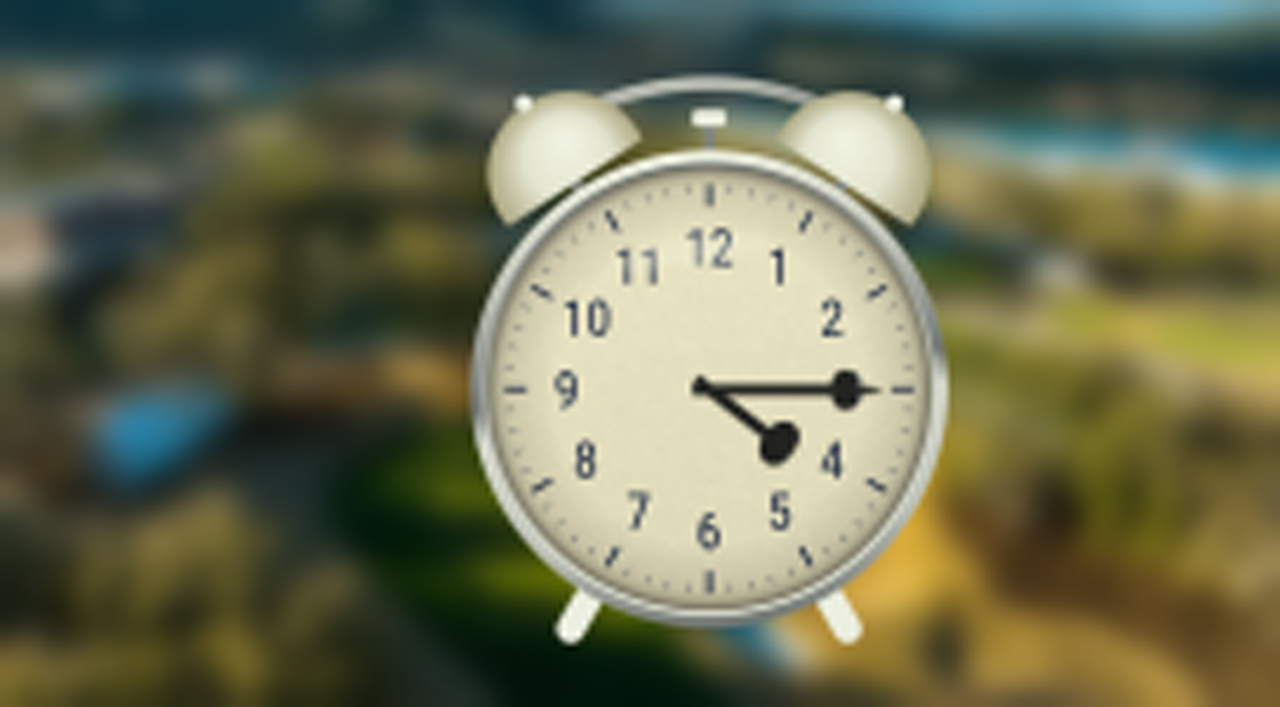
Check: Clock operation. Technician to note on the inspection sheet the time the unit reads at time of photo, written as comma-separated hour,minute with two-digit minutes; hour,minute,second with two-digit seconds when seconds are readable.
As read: 4,15
